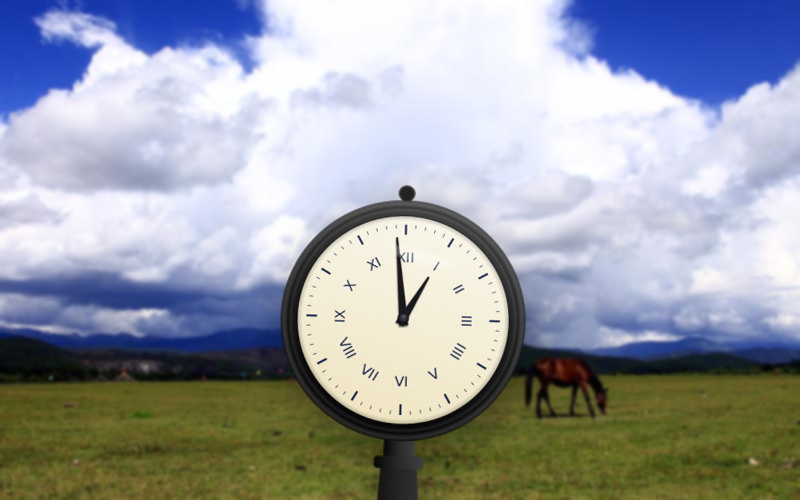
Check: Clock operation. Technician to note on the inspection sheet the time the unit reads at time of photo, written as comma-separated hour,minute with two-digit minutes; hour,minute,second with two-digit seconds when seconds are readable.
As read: 12,59
